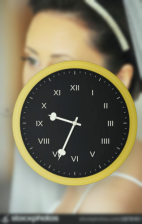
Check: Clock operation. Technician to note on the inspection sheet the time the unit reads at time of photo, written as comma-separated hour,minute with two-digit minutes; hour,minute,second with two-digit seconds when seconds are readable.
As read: 9,34
